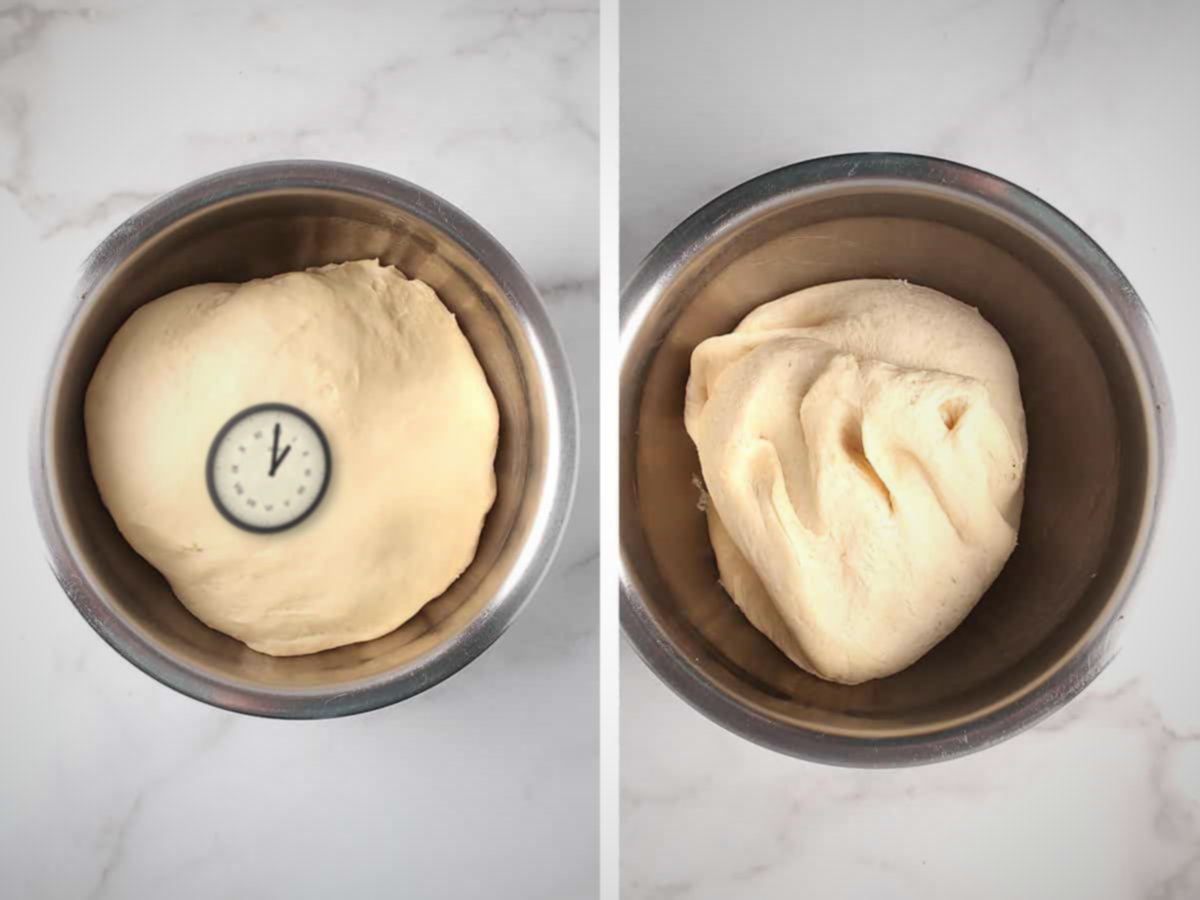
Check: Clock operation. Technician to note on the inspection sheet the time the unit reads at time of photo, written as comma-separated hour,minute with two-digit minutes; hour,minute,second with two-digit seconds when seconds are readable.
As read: 1,00
